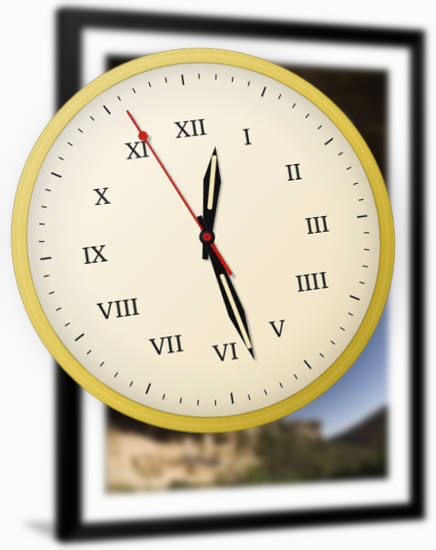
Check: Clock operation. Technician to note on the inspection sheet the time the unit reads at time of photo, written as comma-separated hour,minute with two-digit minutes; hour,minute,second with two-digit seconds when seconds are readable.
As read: 12,27,56
